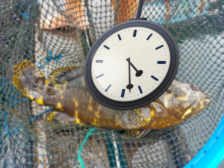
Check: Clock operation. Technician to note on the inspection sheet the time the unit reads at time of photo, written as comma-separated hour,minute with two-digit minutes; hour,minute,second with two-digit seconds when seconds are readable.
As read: 4,28
